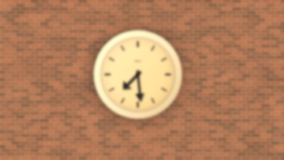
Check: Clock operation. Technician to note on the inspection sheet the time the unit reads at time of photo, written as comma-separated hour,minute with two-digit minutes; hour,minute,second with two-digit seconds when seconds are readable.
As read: 7,29
